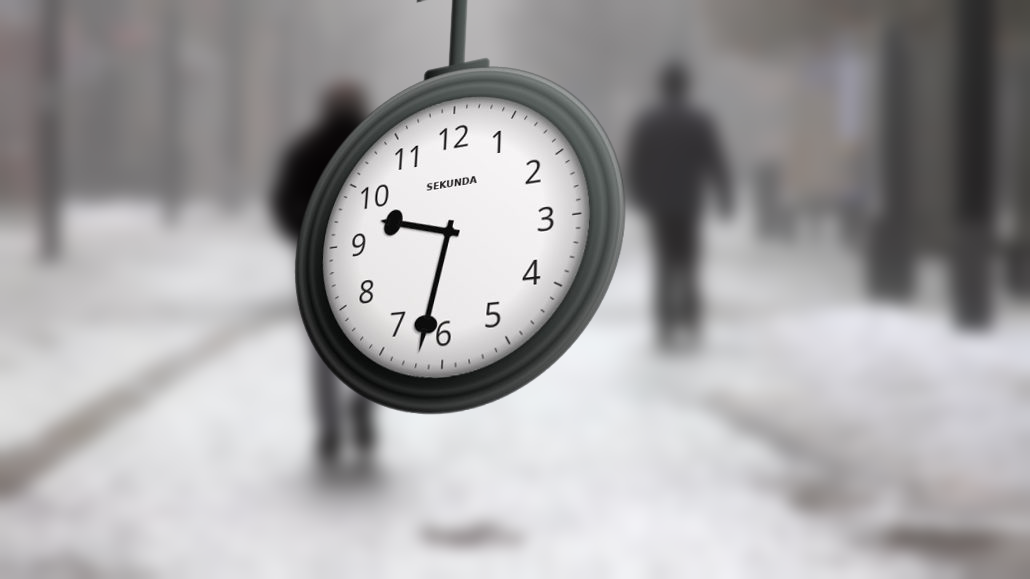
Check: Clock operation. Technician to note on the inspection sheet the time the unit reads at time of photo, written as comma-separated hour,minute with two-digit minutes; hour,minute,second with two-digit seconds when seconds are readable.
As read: 9,32
